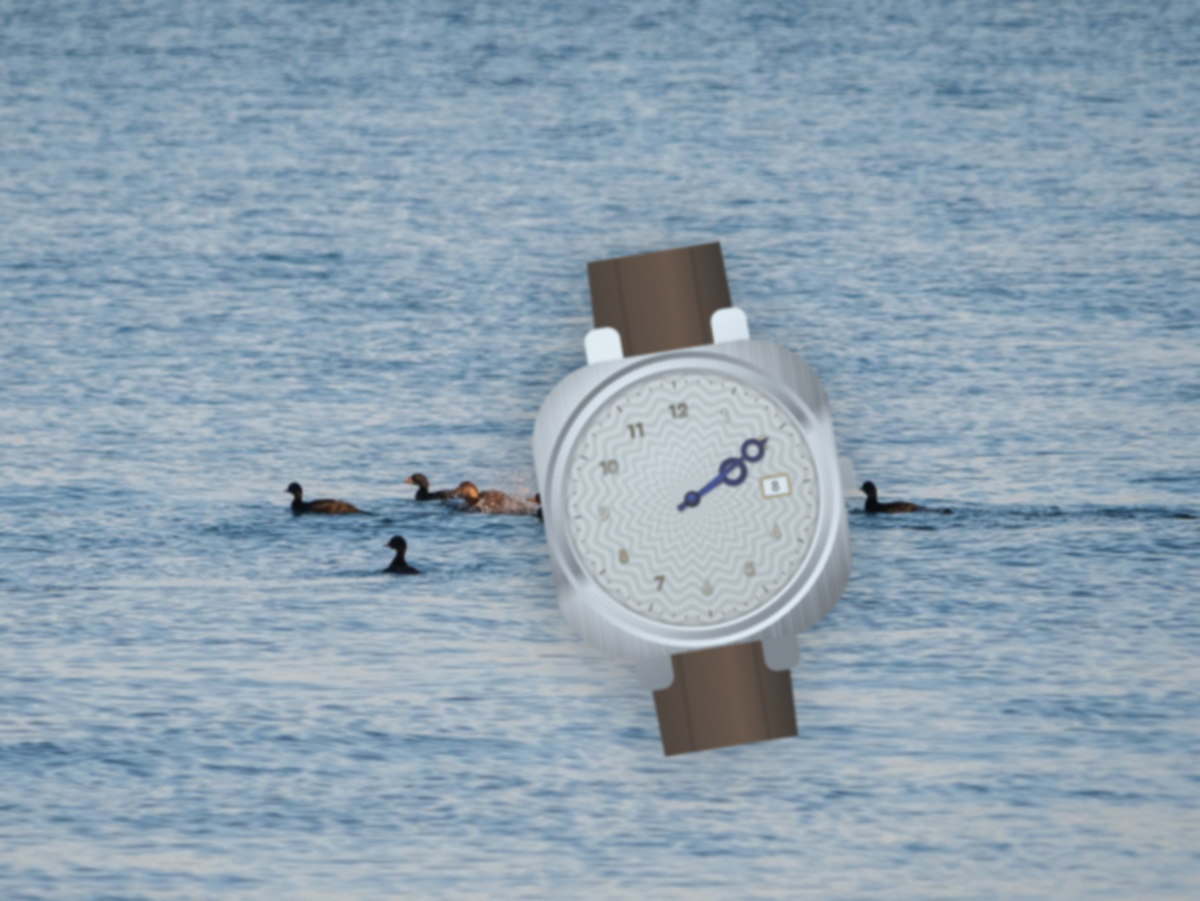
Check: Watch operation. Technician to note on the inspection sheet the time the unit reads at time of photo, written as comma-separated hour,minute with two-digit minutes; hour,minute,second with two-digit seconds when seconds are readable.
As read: 2,10
